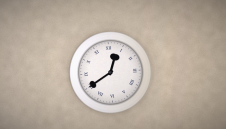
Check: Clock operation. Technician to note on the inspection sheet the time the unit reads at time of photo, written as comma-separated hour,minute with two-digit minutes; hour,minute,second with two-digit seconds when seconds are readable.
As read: 12,40
